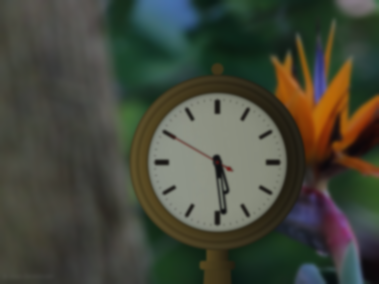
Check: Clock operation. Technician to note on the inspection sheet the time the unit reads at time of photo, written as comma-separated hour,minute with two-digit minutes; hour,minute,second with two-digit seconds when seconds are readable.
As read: 5,28,50
